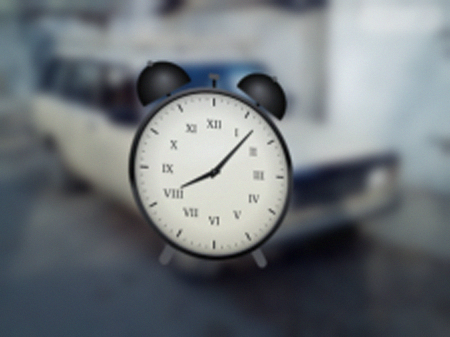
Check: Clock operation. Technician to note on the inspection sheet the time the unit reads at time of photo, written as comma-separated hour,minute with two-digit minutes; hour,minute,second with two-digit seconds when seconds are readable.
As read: 8,07
